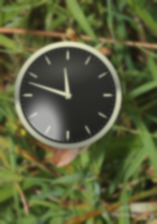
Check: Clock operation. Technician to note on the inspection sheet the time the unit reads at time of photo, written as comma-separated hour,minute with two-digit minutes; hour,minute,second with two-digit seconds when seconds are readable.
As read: 11,48
